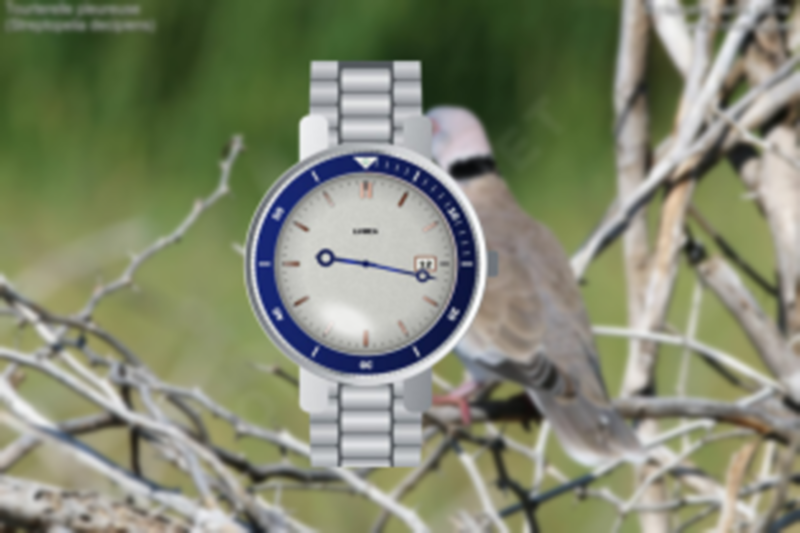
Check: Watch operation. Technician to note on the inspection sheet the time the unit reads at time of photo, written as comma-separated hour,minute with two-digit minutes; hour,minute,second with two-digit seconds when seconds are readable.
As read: 9,17
